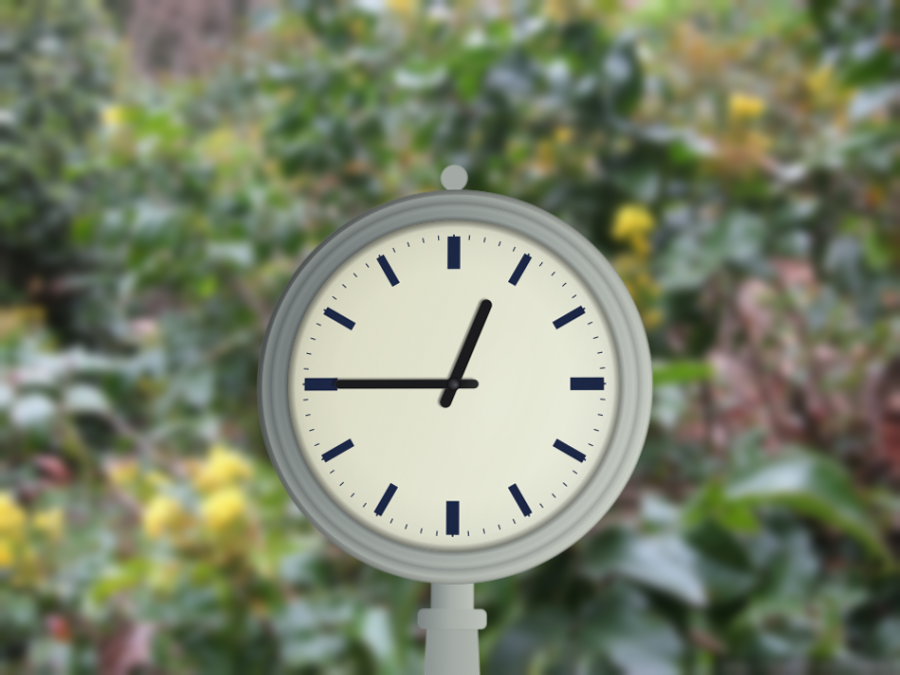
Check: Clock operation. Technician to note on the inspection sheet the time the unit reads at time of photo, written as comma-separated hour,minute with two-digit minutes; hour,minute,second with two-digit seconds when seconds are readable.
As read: 12,45
